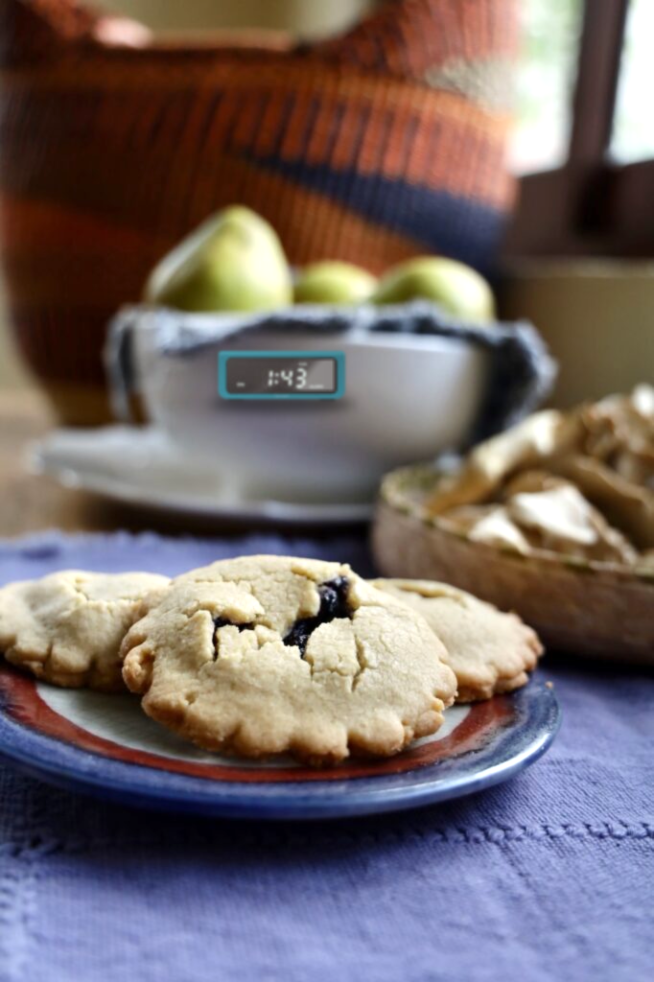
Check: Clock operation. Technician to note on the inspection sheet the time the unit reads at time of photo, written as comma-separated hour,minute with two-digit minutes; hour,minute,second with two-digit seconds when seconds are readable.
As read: 1,43
